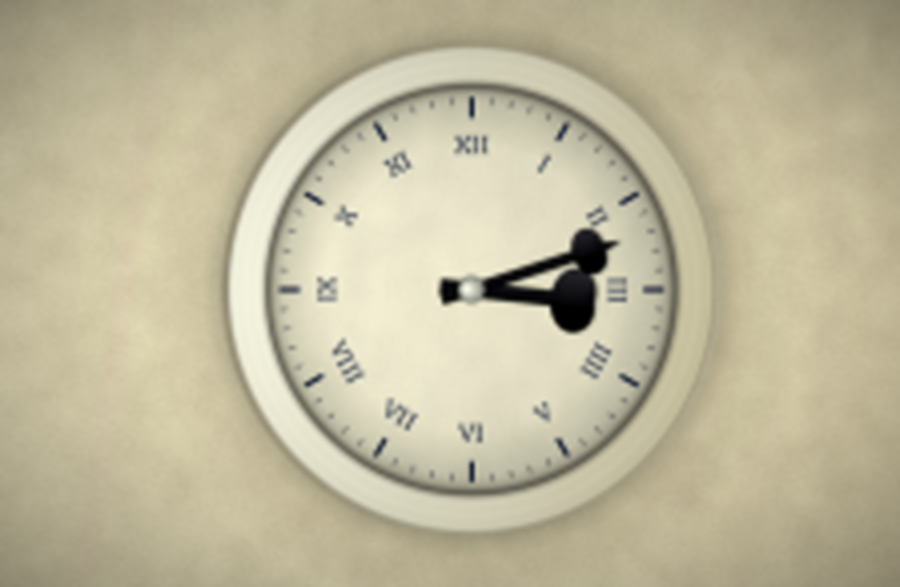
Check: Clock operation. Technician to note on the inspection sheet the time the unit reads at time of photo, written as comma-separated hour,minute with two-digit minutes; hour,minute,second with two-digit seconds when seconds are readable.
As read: 3,12
